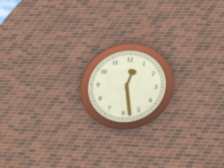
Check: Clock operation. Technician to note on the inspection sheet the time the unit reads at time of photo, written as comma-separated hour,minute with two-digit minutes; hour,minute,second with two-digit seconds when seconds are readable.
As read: 12,28
